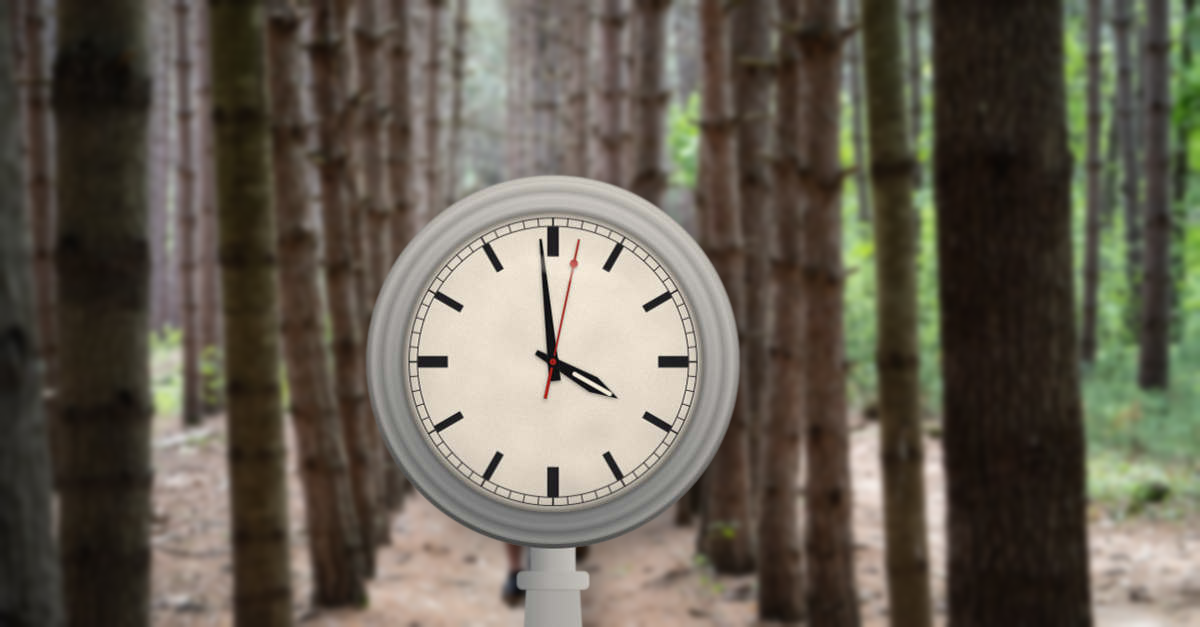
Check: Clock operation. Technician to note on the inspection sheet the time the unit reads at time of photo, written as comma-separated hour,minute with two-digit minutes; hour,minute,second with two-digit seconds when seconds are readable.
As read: 3,59,02
